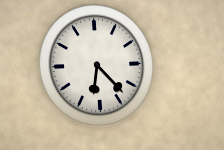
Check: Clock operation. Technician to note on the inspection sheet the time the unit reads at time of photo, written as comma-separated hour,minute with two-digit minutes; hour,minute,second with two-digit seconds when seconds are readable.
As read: 6,23
